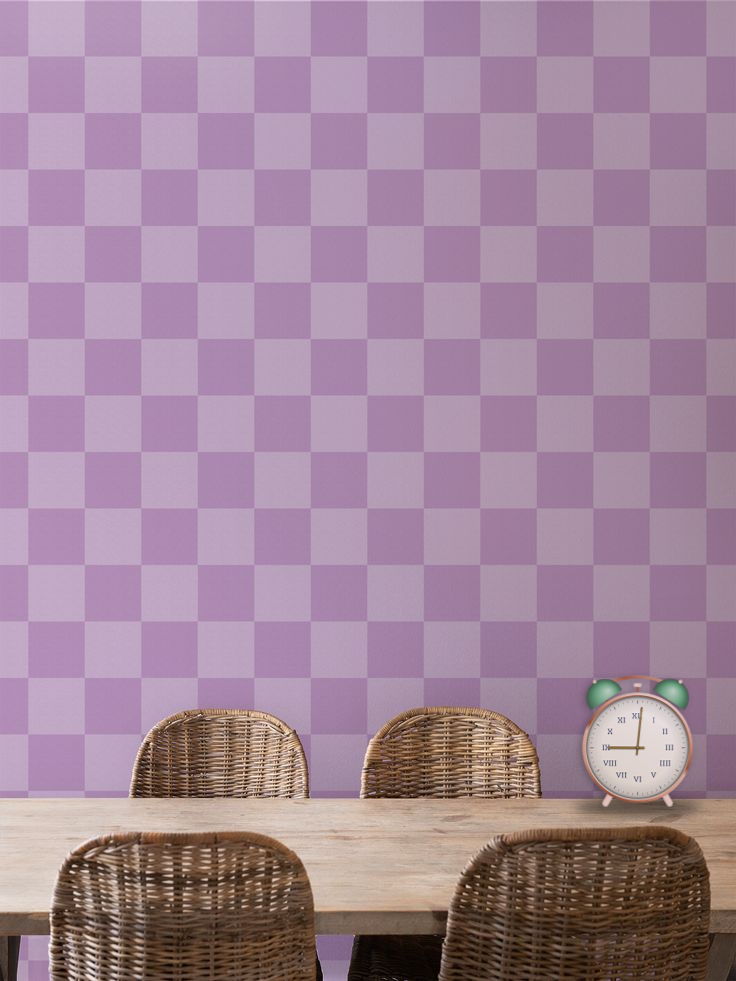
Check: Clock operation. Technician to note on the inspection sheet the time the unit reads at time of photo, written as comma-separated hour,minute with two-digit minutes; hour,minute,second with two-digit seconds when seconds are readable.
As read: 9,01
